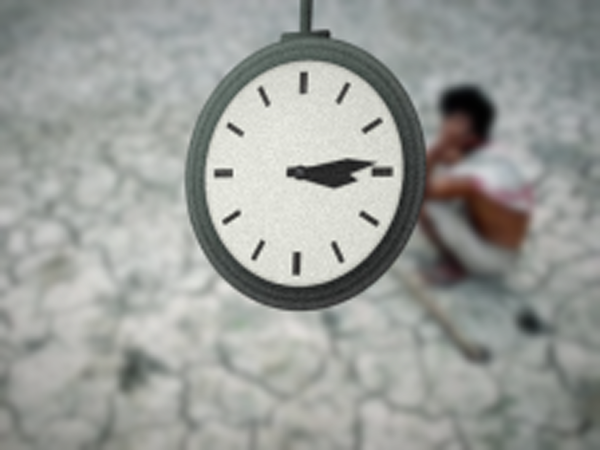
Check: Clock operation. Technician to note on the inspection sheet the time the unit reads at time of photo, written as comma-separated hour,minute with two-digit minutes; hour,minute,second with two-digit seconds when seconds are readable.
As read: 3,14
